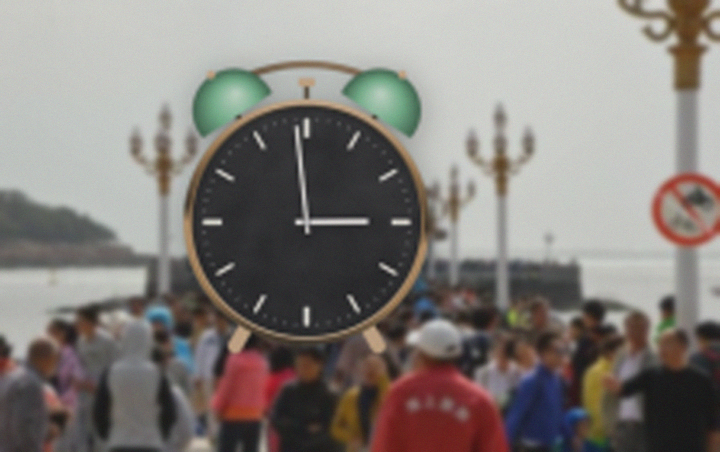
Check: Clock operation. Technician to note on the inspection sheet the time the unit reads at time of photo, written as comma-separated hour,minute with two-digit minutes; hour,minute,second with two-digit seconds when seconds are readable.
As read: 2,59
